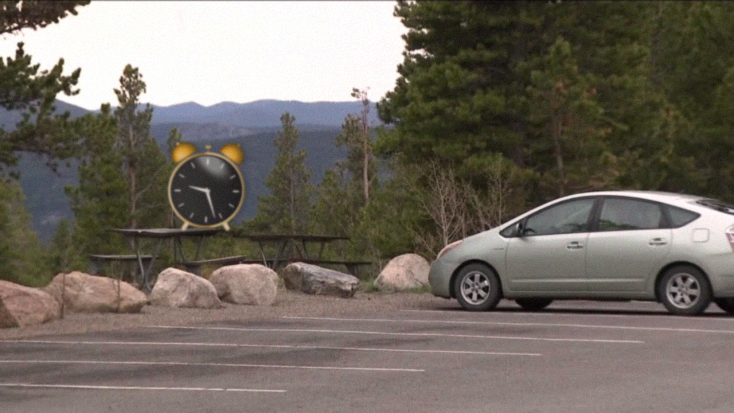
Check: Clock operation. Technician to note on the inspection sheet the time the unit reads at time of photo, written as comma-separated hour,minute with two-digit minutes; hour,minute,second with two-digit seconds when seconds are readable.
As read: 9,27
